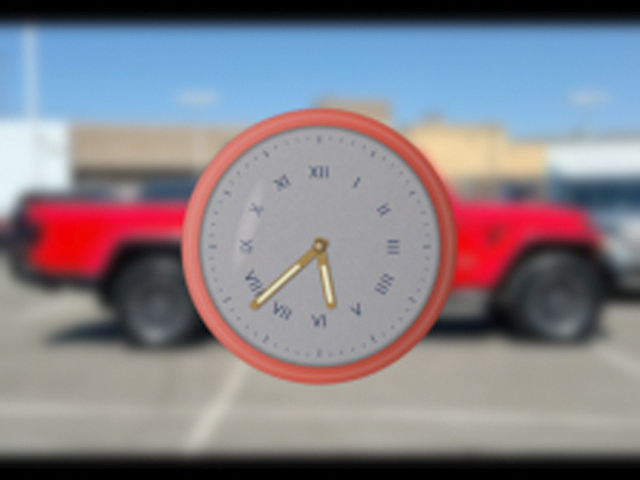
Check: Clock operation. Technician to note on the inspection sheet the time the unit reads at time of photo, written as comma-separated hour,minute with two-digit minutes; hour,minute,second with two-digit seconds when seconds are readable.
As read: 5,38
